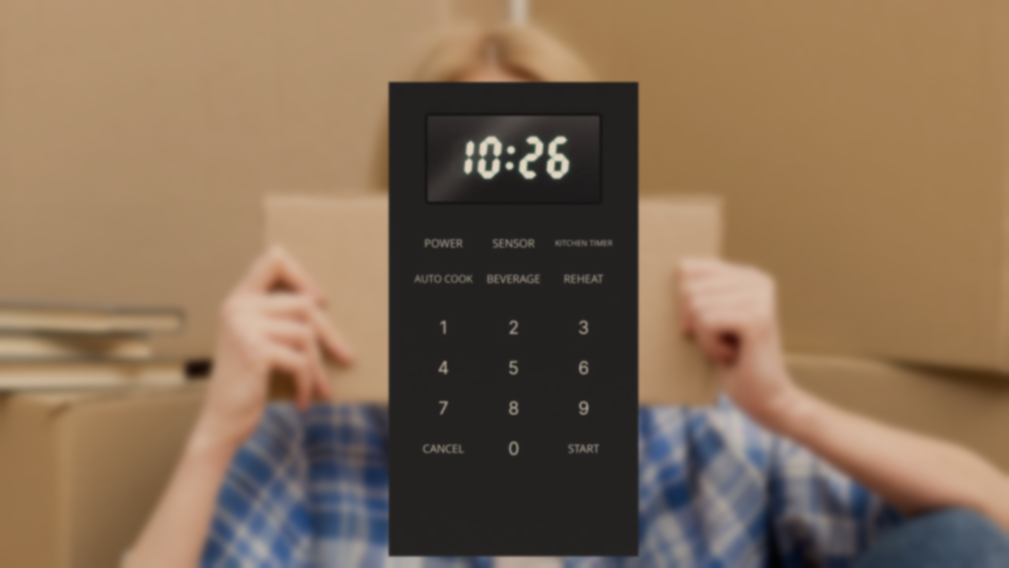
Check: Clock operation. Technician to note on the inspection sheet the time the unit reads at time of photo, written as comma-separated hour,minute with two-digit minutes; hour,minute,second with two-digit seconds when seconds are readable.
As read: 10,26
